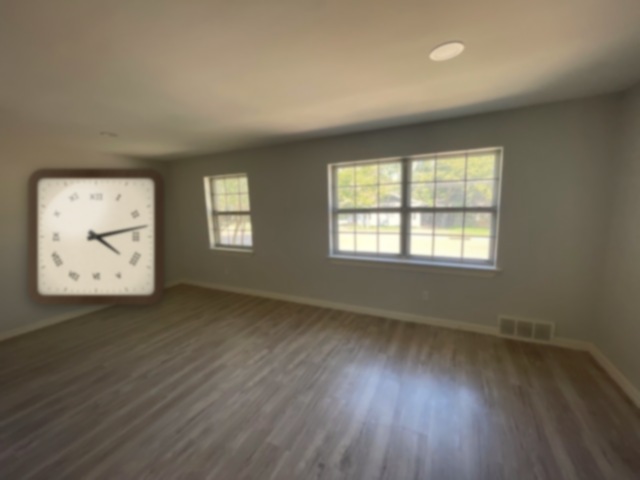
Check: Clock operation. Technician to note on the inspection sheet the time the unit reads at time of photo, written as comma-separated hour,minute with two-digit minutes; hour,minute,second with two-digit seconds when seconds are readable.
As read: 4,13
